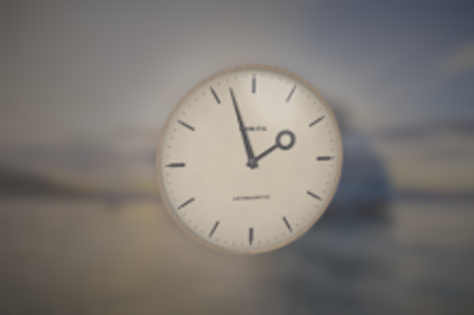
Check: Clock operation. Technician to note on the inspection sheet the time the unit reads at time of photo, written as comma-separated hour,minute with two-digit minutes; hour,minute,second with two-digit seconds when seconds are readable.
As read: 1,57
